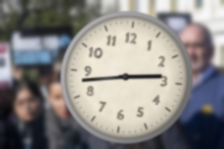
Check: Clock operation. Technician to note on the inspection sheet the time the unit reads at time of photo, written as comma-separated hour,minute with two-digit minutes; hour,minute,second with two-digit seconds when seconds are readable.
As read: 2,43
